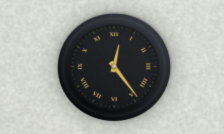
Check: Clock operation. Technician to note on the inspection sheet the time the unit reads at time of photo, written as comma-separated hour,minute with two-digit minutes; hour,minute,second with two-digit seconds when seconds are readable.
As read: 12,24
